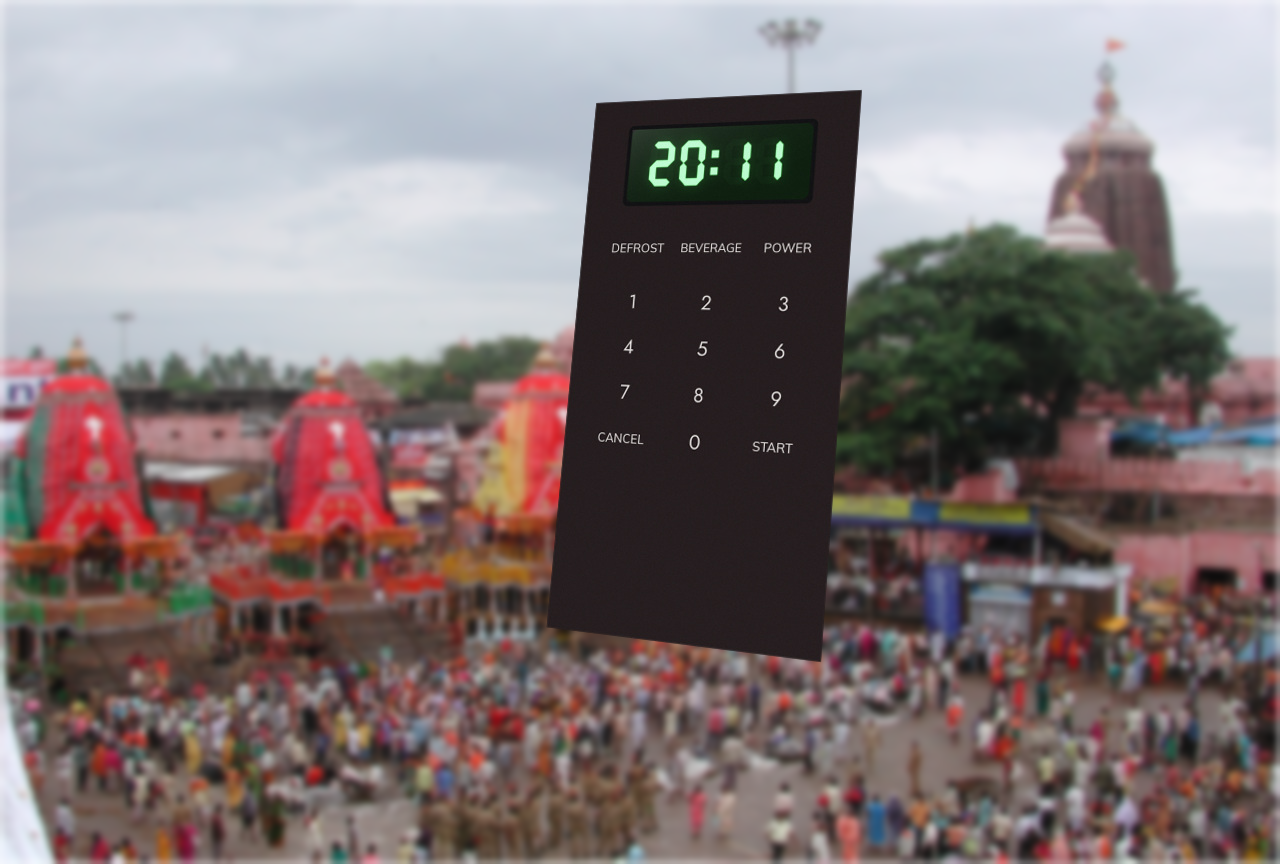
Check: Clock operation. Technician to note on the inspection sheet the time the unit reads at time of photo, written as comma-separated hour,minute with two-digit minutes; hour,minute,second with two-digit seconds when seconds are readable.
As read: 20,11
